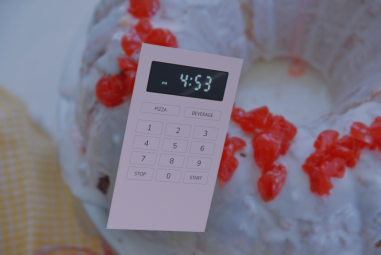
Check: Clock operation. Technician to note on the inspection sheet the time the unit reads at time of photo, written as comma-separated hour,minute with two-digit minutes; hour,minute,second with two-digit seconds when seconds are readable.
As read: 4,53
